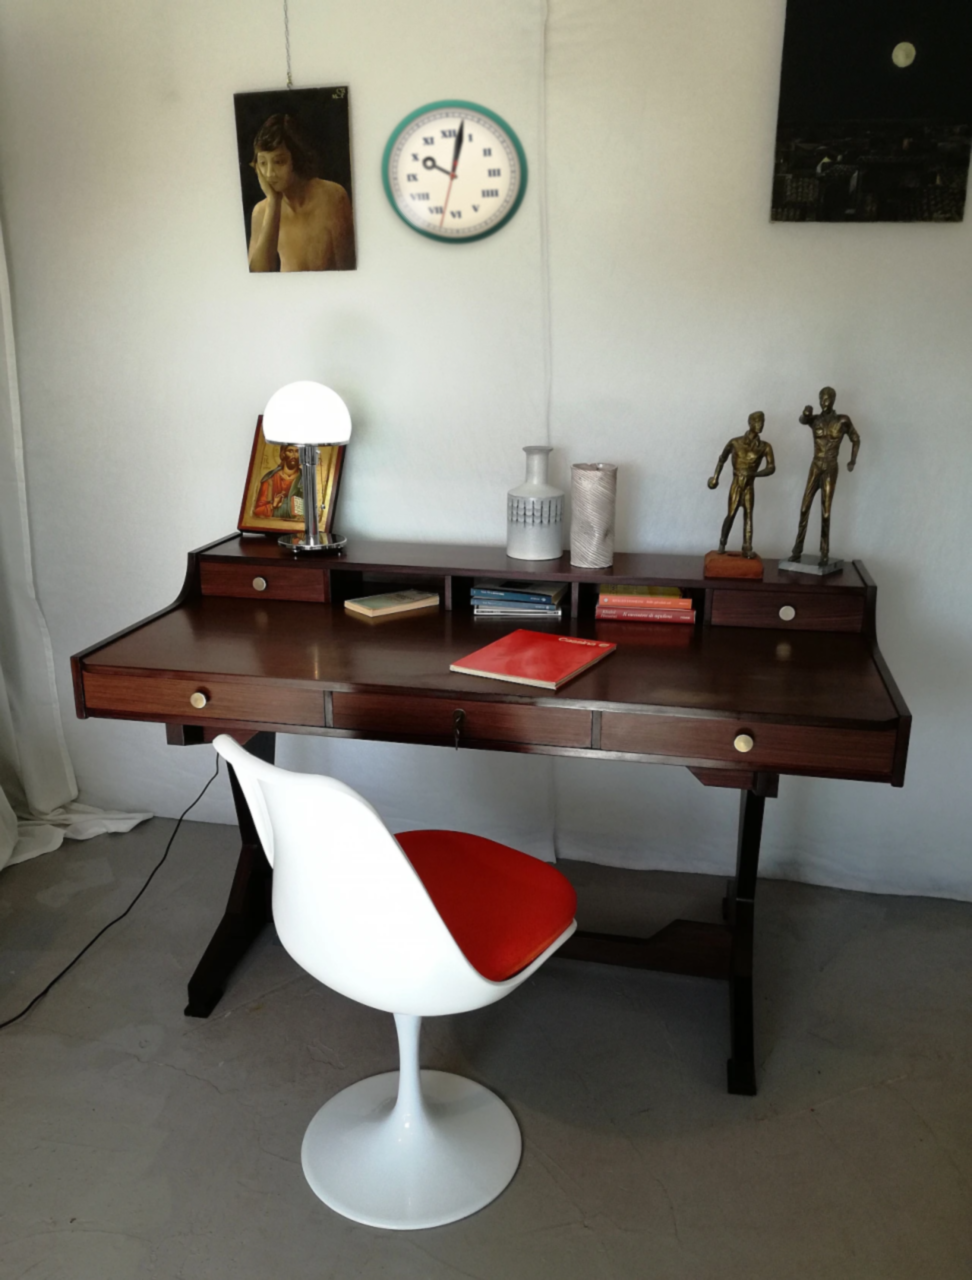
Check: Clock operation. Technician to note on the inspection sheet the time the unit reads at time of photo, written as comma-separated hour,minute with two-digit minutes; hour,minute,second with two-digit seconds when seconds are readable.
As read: 10,02,33
